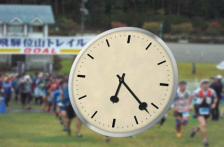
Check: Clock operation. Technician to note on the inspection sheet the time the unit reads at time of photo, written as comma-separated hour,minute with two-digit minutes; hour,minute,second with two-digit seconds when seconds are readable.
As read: 6,22
